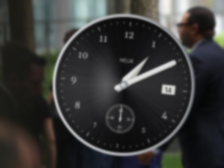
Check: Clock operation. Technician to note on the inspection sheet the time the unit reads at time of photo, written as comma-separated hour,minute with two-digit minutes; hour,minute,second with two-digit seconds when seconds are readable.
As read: 1,10
